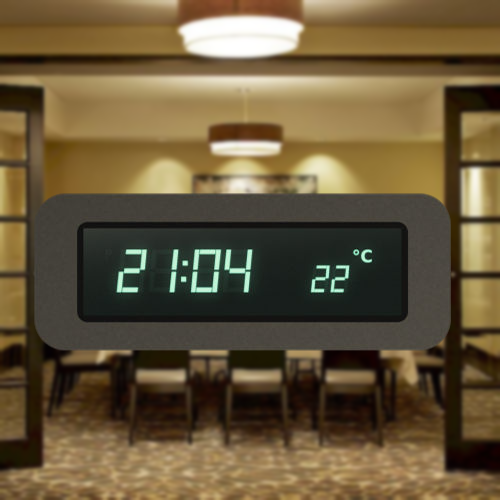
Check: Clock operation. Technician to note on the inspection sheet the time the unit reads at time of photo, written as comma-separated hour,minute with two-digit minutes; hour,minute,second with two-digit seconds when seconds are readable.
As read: 21,04
